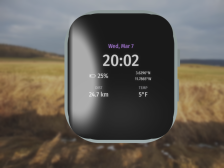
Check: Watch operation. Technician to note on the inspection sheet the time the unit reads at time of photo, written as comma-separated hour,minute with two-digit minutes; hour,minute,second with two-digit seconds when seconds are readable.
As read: 20,02
